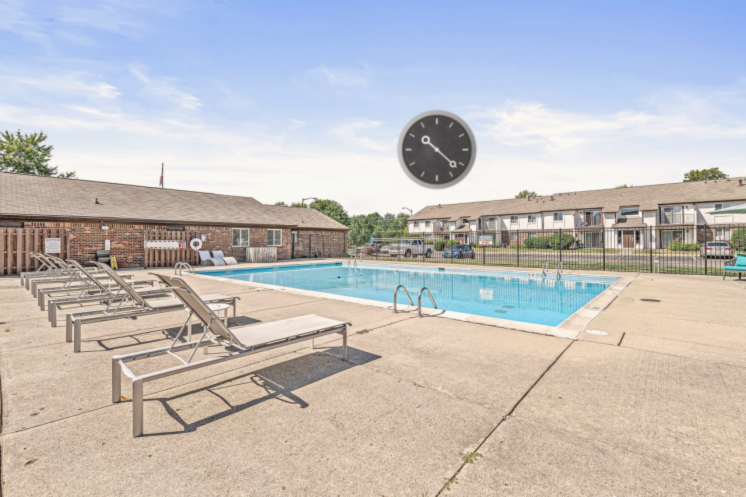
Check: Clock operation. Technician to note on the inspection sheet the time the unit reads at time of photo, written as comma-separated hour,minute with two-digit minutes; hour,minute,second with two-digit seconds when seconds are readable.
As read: 10,22
